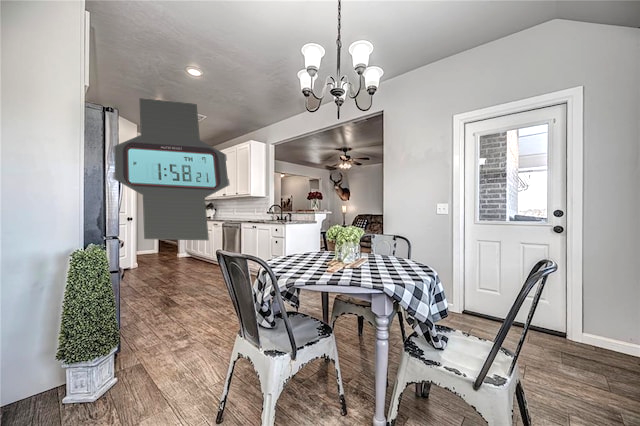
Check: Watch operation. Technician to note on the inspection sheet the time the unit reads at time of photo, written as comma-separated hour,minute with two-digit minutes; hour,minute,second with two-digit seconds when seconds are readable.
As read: 1,58,21
